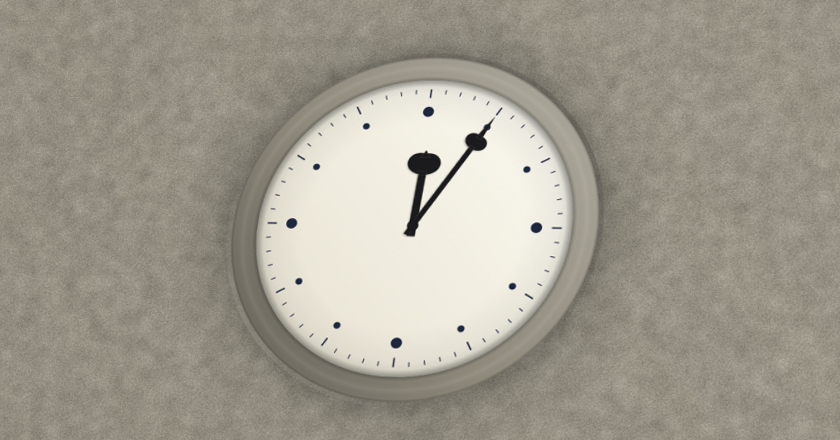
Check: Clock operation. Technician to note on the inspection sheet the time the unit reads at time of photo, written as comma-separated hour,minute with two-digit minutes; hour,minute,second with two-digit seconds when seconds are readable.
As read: 12,05
